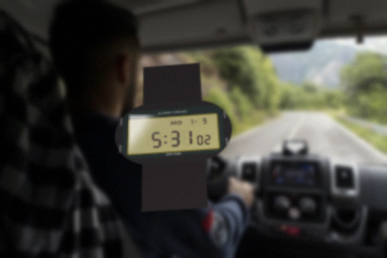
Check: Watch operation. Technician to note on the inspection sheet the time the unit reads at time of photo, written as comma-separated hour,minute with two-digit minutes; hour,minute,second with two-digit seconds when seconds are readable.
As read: 5,31,02
